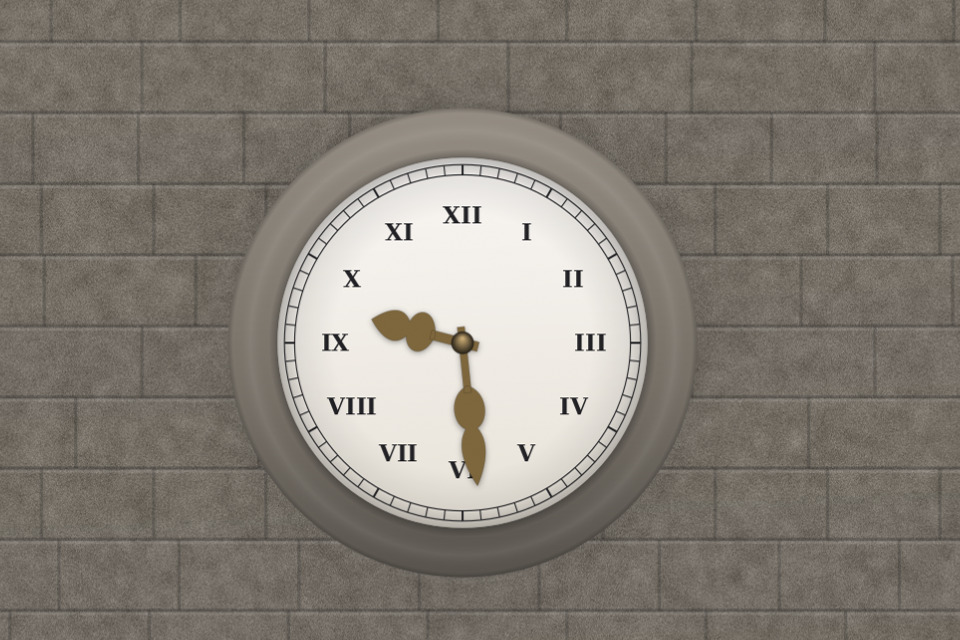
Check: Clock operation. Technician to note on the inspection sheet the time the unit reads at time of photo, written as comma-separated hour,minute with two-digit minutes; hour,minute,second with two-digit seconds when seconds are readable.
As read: 9,29
